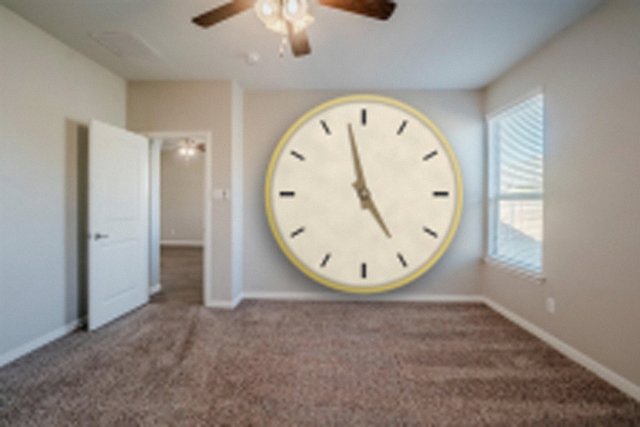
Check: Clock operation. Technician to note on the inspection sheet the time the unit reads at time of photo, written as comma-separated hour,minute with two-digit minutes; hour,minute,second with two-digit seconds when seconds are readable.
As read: 4,58
